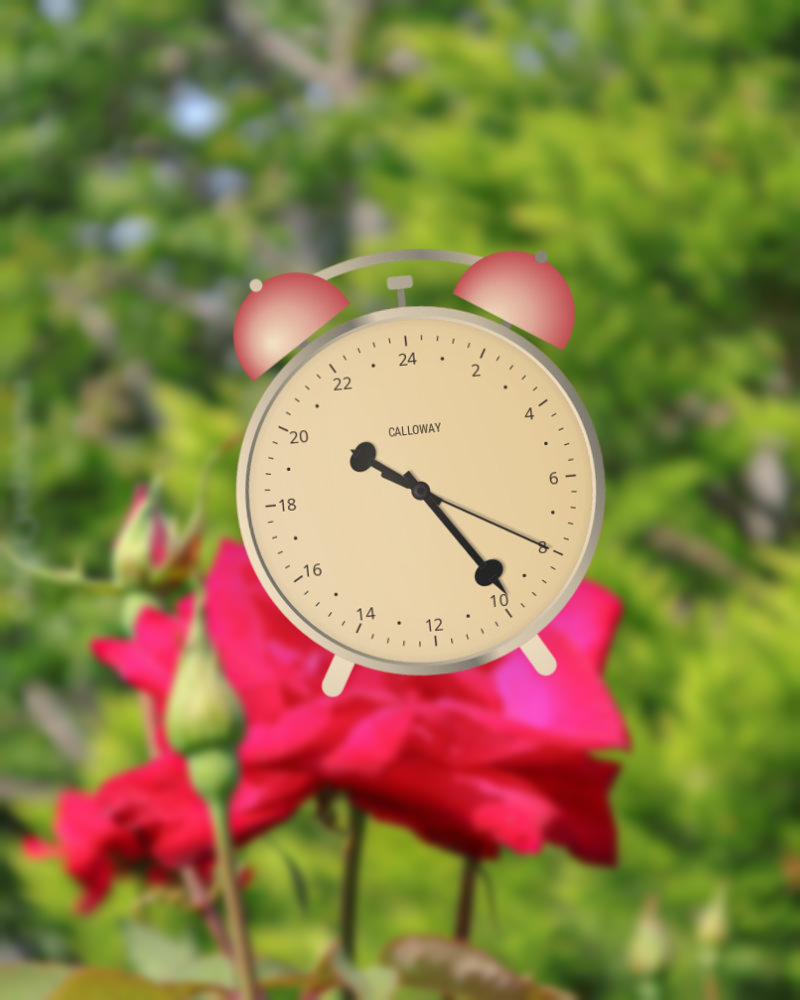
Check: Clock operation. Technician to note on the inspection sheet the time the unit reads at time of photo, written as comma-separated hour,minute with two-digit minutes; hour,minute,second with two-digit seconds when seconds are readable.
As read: 20,24,20
